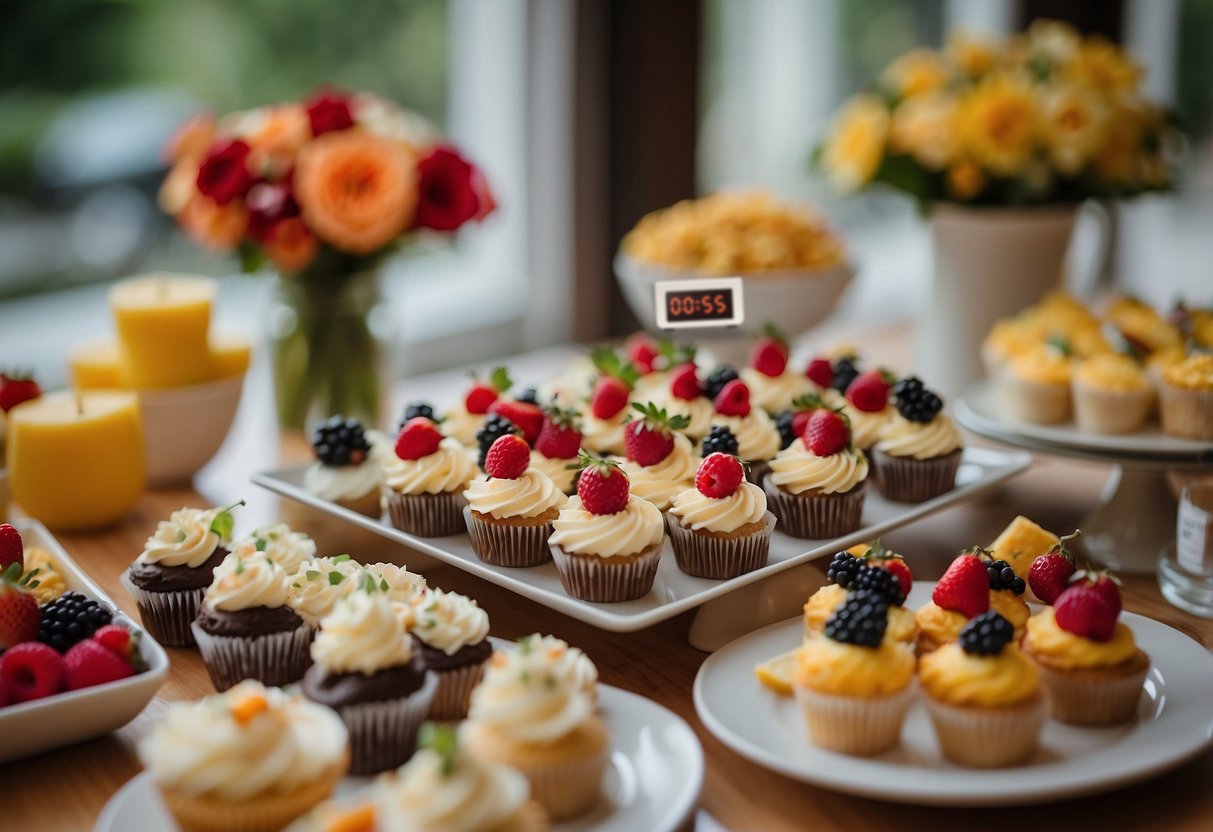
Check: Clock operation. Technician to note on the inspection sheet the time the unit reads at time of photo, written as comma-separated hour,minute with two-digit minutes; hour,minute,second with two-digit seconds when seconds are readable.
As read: 0,55
